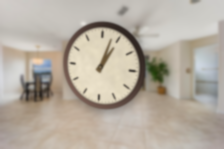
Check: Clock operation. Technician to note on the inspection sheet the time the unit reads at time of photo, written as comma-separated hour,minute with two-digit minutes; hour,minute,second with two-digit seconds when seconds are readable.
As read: 1,03
